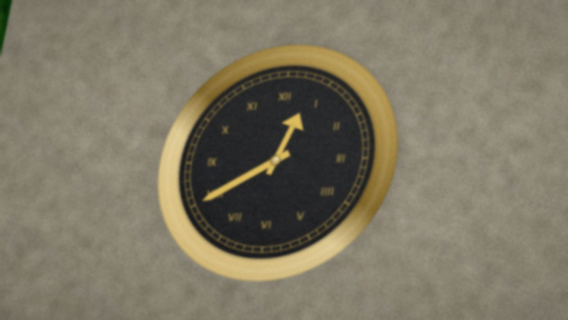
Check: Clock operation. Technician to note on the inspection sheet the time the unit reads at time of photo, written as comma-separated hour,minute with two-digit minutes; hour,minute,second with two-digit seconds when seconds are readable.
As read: 12,40
